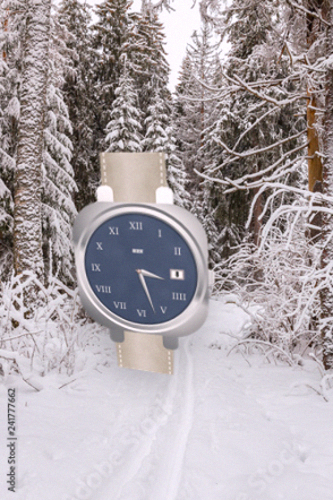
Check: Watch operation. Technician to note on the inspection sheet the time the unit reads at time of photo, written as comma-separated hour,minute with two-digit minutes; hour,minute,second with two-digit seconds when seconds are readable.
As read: 3,27
